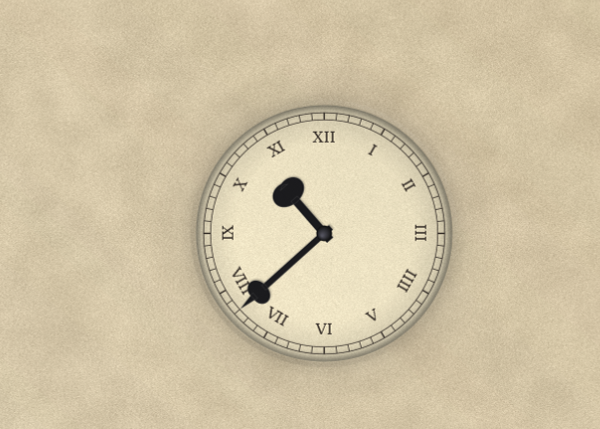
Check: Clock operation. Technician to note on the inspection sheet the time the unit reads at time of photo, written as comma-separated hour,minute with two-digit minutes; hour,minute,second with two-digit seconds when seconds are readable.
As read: 10,38
